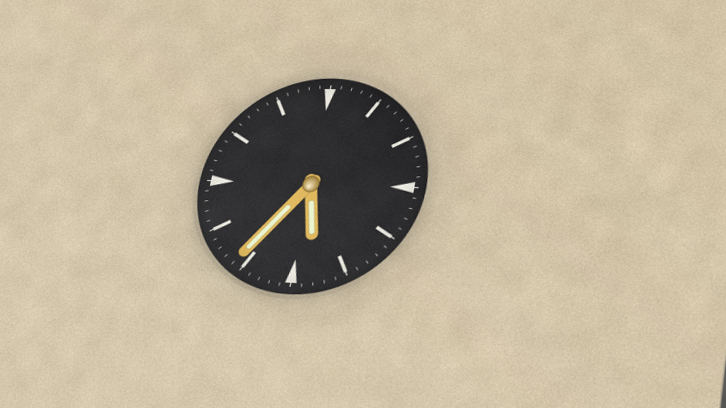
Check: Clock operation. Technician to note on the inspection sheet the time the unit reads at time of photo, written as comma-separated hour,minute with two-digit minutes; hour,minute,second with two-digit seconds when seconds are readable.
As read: 5,36
